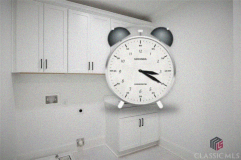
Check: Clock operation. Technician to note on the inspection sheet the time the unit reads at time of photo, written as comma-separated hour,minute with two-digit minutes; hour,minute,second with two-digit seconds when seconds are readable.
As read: 3,20
